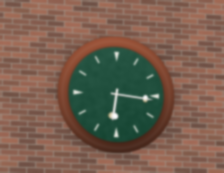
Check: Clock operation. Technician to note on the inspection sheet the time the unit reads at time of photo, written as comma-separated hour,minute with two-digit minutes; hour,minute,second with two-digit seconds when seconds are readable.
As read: 6,16
